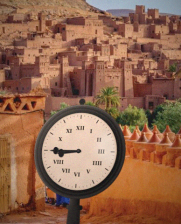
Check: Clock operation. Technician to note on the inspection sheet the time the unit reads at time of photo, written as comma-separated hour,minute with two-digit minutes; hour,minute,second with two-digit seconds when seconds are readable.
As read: 8,45
